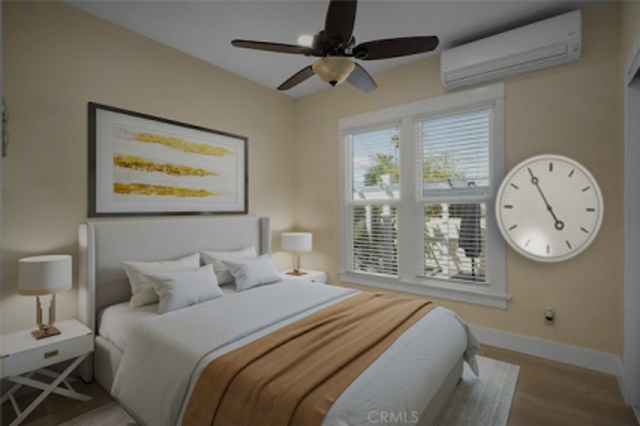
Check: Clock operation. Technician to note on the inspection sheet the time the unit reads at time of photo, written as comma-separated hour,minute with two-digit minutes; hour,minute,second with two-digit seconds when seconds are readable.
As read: 4,55
